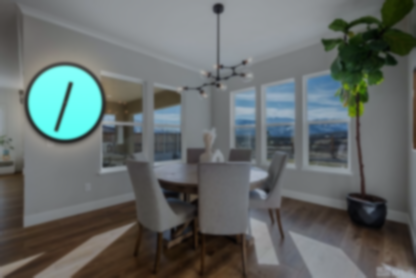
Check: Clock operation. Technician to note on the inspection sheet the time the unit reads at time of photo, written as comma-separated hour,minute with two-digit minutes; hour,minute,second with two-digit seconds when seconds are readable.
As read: 12,33
